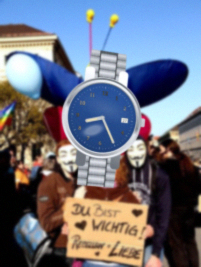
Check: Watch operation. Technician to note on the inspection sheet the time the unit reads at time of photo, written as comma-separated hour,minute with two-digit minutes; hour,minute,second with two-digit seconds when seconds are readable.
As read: 8,25
